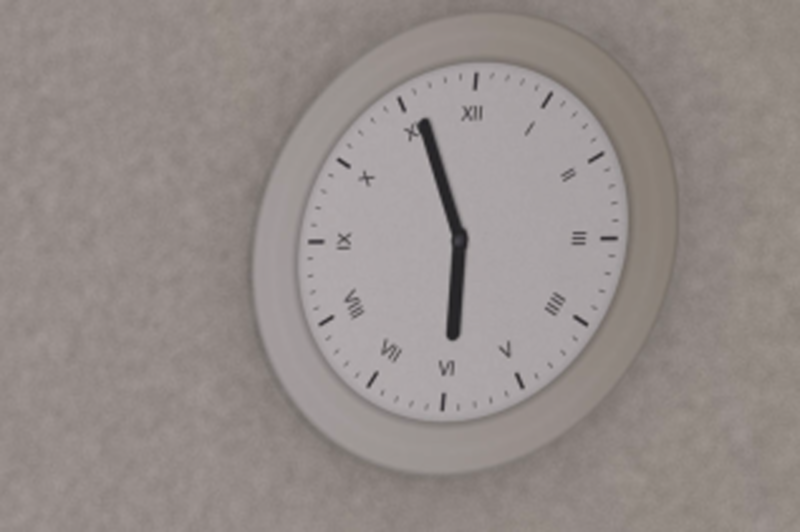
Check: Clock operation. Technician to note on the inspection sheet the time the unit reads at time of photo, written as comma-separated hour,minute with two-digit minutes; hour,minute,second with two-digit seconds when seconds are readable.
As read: 5,56
